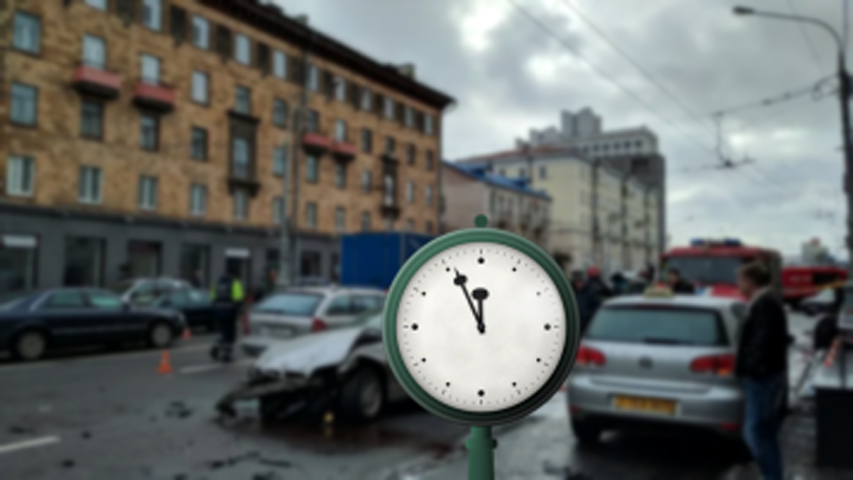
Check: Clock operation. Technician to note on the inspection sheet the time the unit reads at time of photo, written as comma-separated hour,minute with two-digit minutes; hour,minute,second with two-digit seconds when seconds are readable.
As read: 11,56
